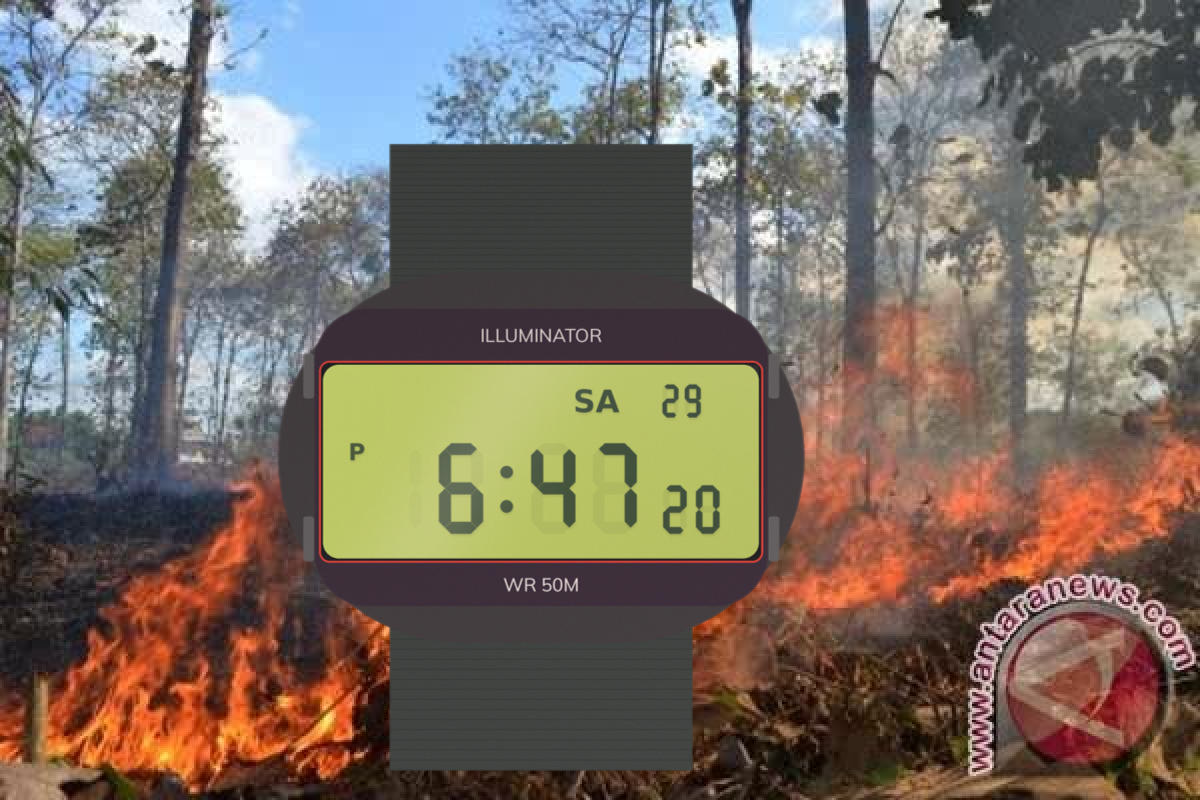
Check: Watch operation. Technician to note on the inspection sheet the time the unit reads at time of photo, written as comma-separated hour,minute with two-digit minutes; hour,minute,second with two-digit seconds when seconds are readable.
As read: 6,47,20
